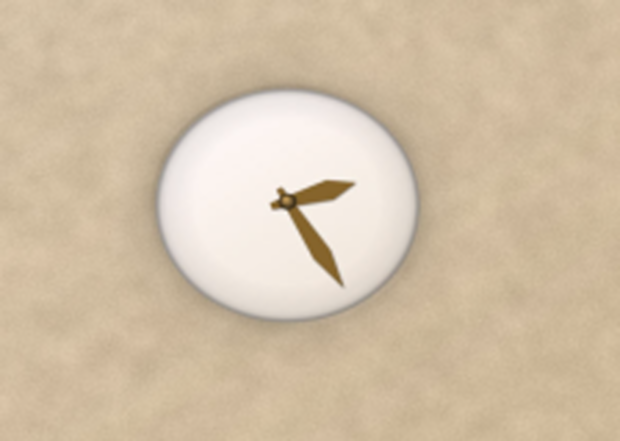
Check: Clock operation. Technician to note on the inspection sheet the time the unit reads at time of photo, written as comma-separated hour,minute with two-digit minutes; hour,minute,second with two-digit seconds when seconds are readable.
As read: 2,25
